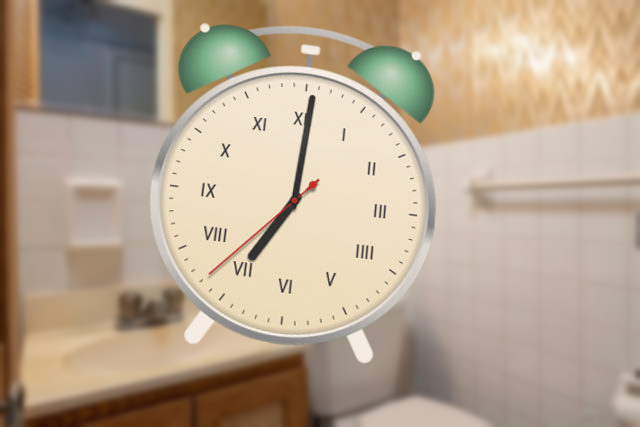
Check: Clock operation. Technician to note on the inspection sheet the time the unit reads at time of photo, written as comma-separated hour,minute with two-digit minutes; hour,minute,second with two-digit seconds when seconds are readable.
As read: 7,00,37
